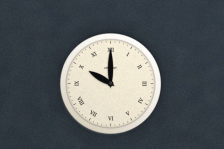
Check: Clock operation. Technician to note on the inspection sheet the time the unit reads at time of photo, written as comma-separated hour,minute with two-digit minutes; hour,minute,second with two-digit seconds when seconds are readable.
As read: 10,00
